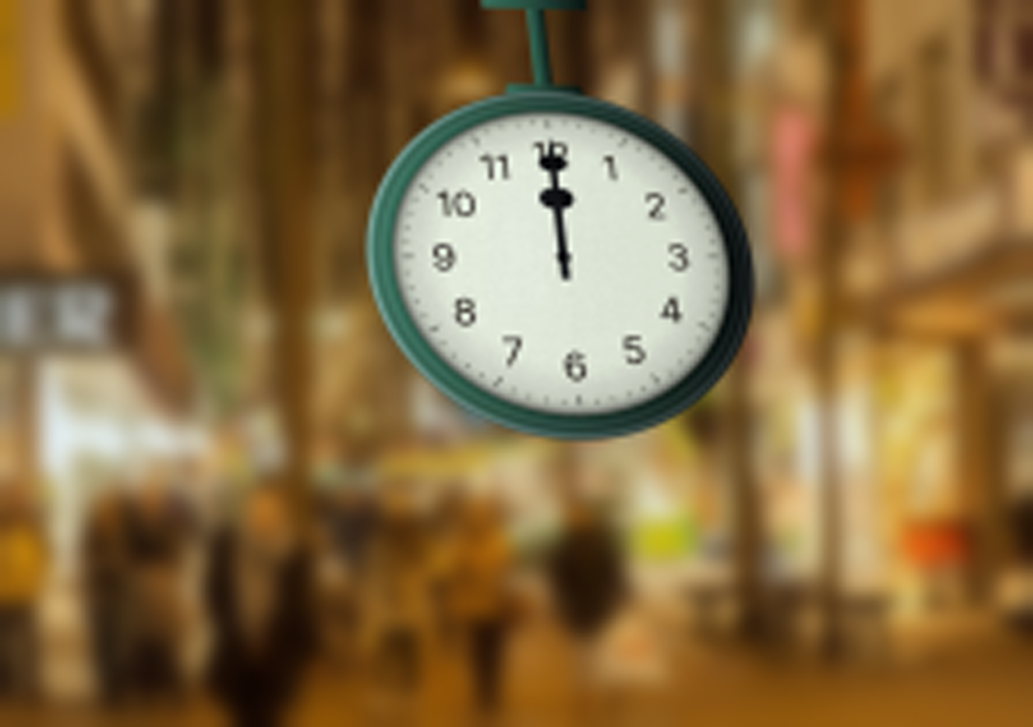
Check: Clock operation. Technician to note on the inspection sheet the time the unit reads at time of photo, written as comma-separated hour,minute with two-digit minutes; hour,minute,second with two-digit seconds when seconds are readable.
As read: 12,00
